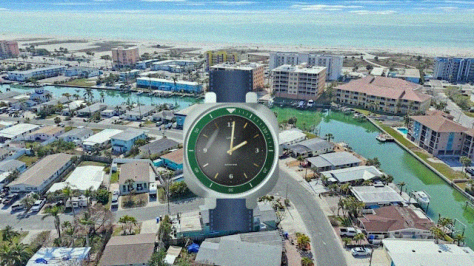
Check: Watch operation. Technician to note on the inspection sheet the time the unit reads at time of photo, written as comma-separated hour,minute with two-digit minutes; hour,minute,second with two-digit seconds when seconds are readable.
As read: 2,01
